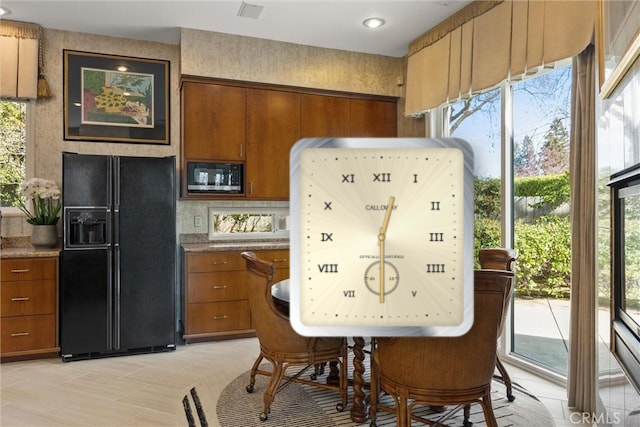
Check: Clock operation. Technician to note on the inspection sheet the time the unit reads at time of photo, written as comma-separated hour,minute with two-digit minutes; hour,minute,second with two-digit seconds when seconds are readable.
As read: 12,30
